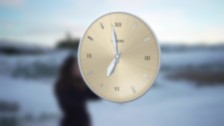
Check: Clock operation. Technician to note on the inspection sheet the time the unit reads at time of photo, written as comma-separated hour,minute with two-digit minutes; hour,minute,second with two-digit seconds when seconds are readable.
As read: 6,58
